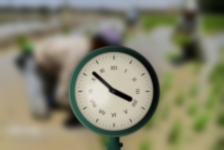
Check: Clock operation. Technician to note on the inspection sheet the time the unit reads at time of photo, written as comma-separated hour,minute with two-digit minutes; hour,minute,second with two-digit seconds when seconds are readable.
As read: 3,52
